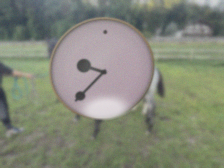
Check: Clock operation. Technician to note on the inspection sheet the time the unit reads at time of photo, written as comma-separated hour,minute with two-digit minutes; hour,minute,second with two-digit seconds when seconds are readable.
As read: 9,37
